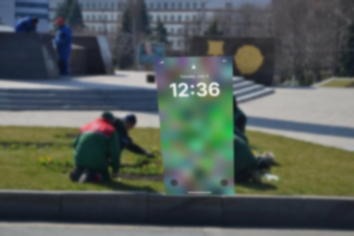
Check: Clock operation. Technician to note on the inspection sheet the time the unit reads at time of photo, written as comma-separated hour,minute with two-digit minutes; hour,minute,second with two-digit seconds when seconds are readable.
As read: 12,36
